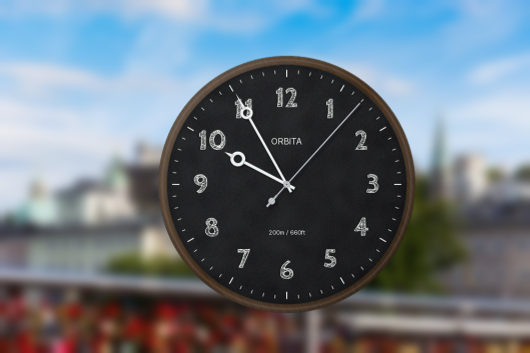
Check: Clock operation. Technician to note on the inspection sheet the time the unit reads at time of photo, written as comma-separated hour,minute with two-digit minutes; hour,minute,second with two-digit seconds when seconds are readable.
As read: 9,55,07
